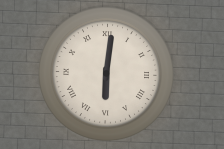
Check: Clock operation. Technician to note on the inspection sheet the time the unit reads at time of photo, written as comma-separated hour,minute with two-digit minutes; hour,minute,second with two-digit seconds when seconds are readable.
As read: 6,01
